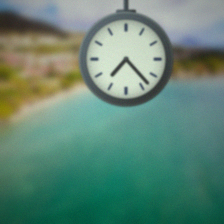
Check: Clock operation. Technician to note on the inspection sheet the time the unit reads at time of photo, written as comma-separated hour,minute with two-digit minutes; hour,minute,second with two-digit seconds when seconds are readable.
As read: 7,23
